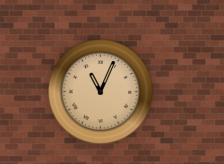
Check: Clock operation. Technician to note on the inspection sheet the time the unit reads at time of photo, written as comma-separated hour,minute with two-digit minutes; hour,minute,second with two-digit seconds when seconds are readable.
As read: 11,04
